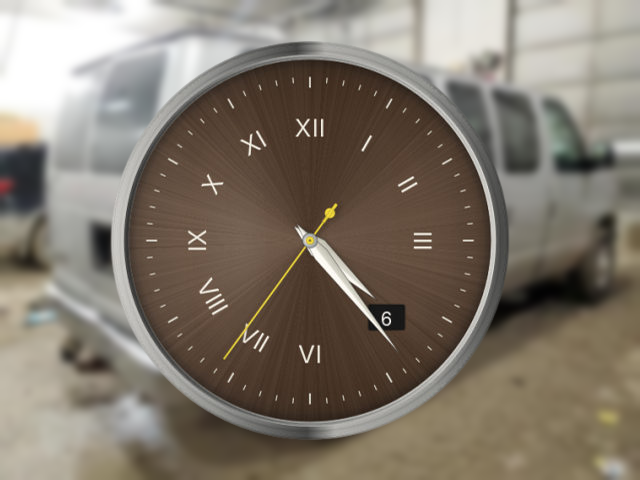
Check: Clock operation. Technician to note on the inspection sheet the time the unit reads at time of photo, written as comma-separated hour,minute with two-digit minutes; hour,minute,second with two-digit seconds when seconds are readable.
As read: 4,23,36
